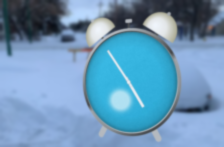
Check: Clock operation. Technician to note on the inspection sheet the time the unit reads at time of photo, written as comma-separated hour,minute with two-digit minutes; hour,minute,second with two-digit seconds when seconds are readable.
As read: 4,54
